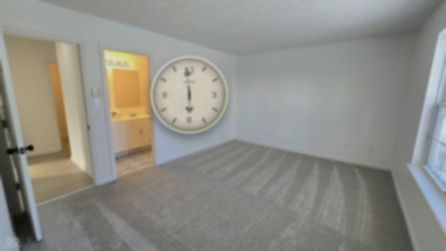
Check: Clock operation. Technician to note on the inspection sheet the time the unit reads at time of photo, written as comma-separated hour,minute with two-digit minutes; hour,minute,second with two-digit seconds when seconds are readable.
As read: 5,59
